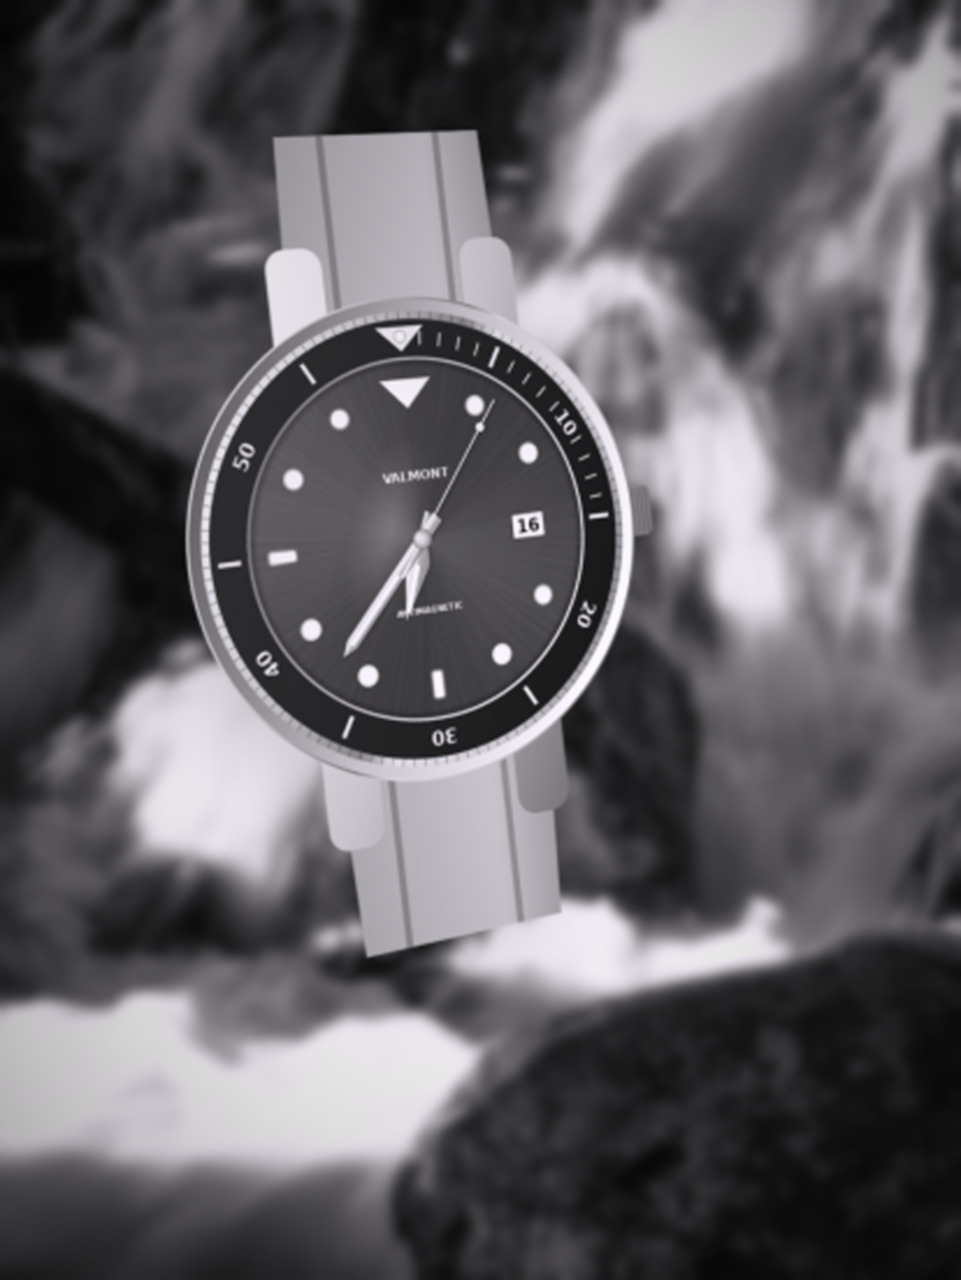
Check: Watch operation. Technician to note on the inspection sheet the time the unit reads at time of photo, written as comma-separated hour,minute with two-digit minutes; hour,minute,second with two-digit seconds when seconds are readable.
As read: 6,37,06
